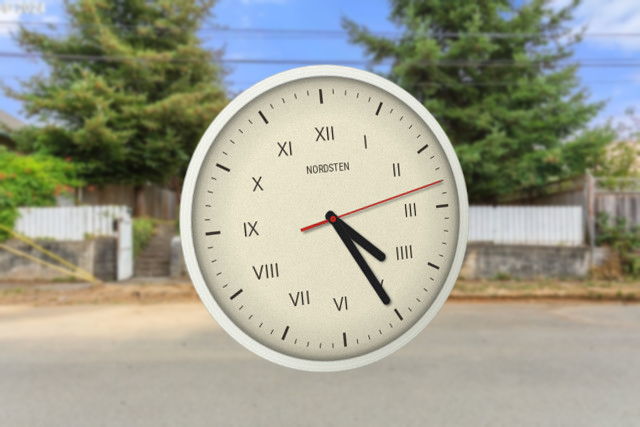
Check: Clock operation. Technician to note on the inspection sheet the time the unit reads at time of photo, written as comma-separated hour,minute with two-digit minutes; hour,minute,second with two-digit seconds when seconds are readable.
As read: 4,25,13
